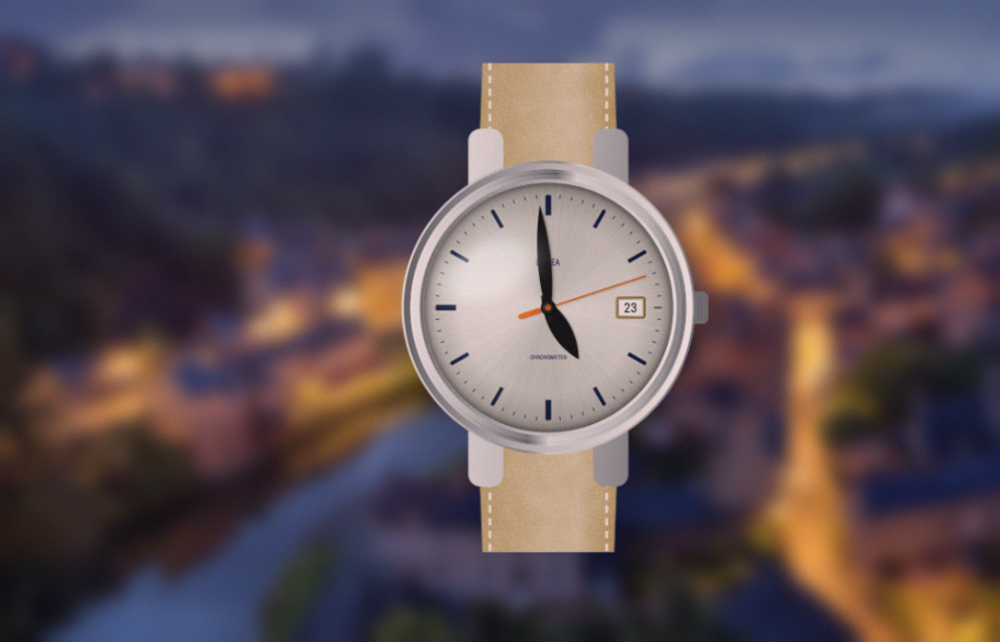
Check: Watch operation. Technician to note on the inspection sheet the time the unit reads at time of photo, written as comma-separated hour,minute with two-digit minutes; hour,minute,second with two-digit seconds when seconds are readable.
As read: 4,59,12
